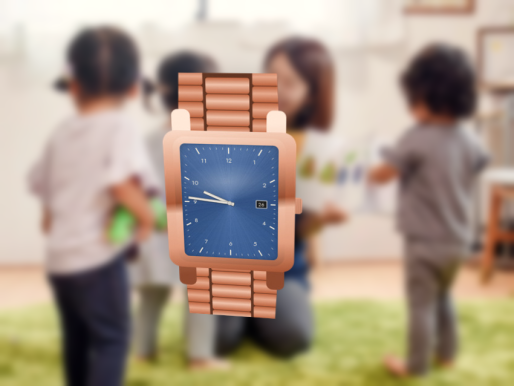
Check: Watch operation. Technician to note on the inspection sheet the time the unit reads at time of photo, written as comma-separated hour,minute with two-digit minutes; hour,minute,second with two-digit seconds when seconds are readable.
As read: 9,46
